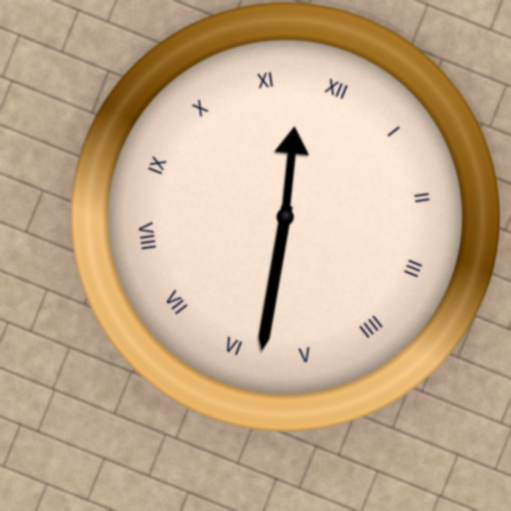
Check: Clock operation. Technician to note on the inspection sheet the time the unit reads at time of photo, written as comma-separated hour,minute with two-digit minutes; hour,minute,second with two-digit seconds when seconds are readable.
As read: 11,28
